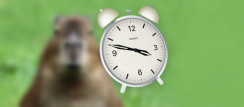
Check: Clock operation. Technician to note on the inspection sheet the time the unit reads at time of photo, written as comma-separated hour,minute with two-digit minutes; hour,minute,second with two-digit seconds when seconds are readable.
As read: 3,48
